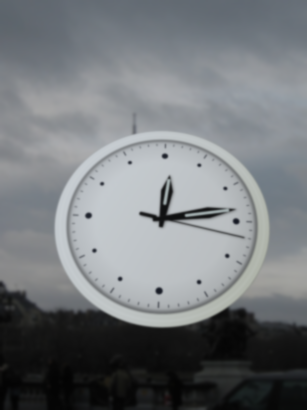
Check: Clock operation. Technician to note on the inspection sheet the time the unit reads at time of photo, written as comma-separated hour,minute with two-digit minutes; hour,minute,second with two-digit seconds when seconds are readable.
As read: 12,13,17
